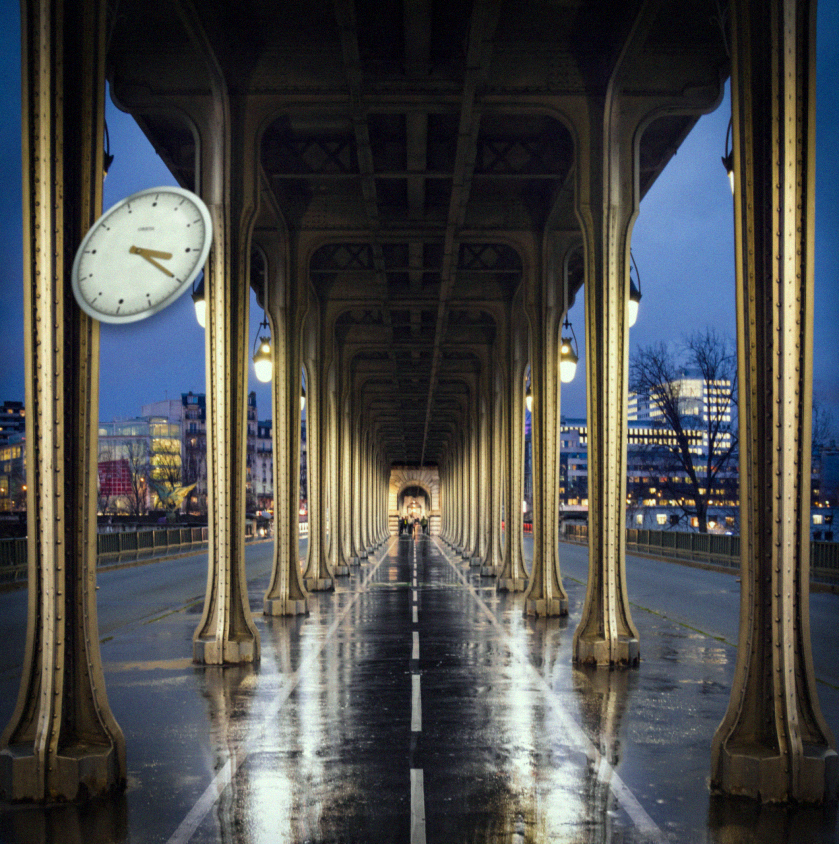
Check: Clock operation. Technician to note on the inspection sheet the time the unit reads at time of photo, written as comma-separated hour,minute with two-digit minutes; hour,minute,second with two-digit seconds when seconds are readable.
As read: 3,20
